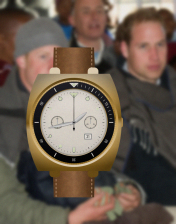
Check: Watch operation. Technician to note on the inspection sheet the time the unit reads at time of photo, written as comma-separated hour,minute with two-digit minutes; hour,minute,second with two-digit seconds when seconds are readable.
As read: 1,43
